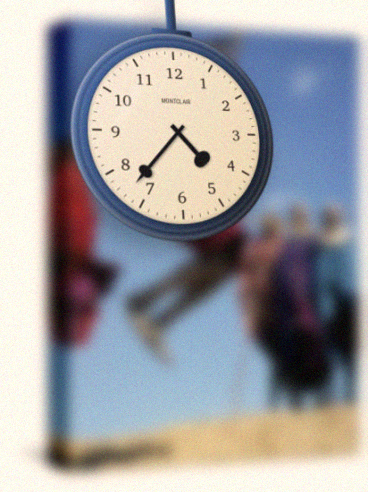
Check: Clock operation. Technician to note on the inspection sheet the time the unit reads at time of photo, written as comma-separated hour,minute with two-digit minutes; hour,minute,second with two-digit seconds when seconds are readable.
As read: 4,37
